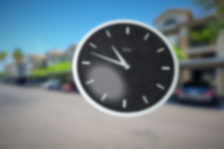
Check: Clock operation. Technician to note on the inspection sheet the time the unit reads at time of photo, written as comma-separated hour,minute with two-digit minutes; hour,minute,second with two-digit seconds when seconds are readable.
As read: 10,48
